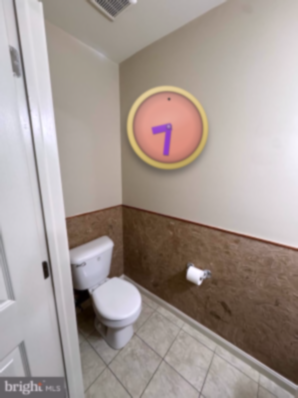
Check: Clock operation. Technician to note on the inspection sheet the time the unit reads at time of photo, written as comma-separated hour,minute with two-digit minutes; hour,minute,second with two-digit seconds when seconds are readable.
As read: 8,31
